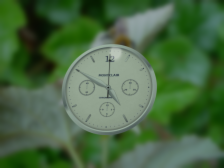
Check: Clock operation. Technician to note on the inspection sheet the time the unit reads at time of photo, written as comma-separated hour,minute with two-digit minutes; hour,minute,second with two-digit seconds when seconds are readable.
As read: 4,50
